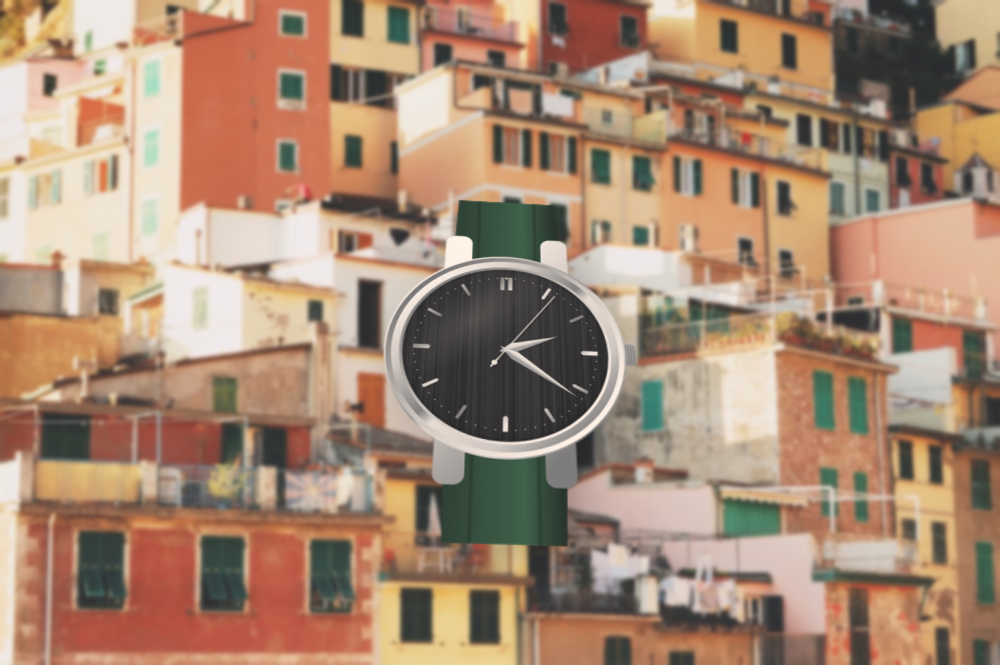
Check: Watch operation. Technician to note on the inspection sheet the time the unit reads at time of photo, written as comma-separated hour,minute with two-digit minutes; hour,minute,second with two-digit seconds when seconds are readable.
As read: 2,21,06
